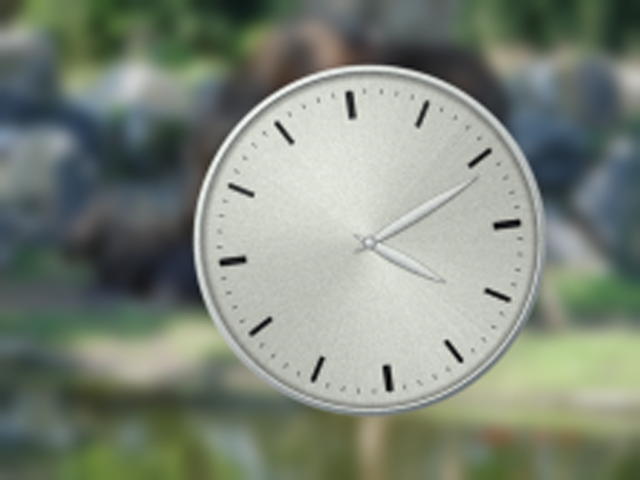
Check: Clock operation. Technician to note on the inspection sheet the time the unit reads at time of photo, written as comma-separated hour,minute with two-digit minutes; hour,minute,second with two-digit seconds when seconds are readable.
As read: 4,11
